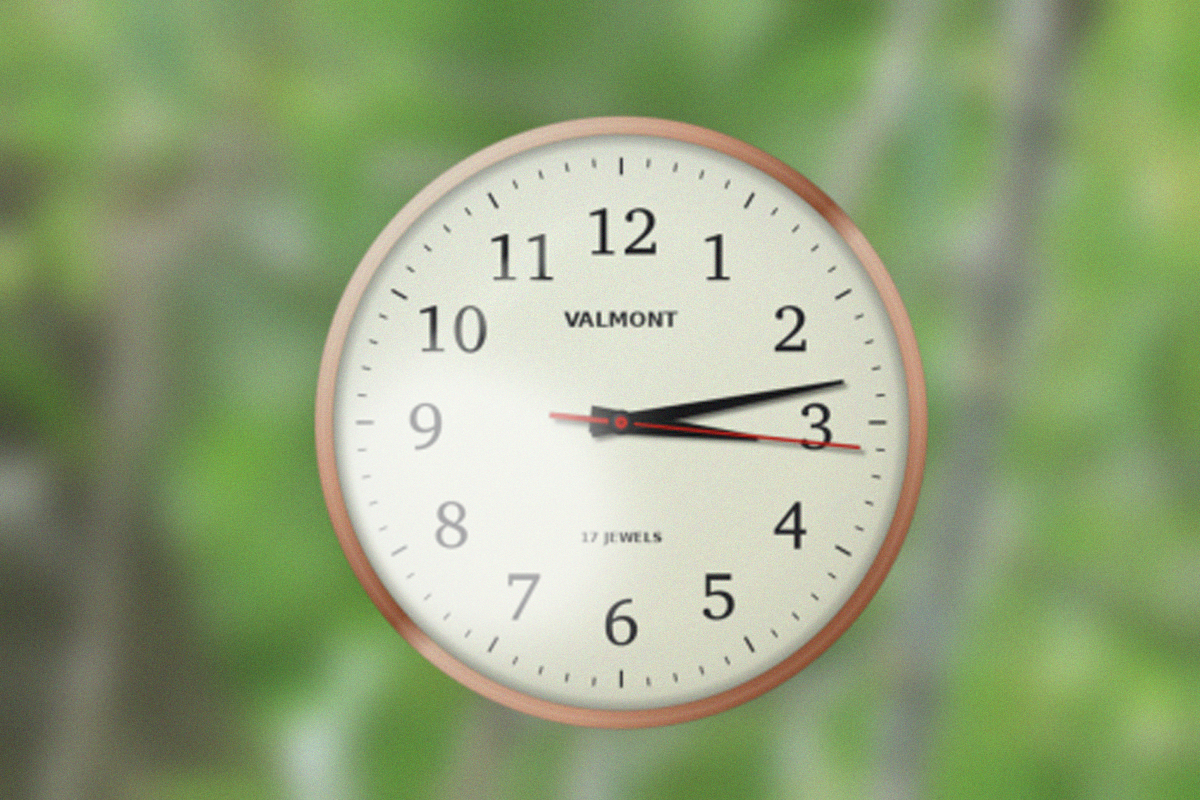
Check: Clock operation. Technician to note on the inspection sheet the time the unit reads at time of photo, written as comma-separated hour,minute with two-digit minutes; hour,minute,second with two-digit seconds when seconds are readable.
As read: 3,13,16
